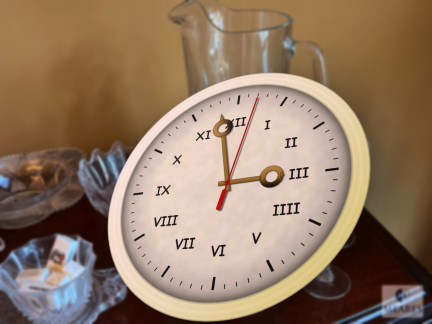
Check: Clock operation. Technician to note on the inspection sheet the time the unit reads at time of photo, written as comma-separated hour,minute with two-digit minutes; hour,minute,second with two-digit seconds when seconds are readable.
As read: 2,58,02
